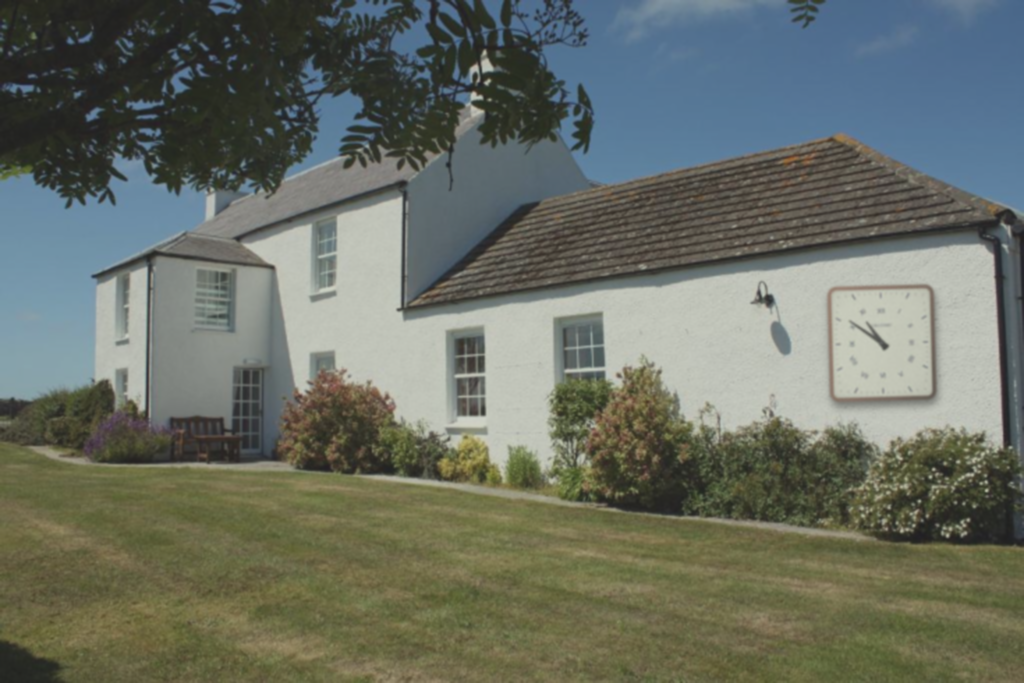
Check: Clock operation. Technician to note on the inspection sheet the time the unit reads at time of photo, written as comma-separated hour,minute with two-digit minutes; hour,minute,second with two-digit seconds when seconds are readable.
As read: 10,51
